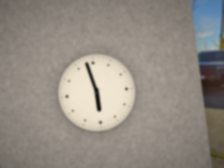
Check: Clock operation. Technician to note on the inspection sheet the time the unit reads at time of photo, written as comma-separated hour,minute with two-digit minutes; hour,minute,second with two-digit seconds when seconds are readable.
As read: 5,58
